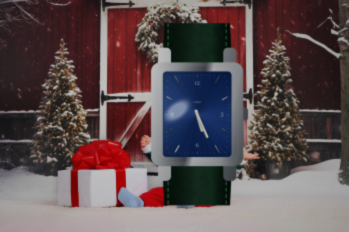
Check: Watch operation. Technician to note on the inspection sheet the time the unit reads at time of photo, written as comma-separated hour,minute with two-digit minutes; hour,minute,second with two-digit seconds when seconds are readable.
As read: 5,26
